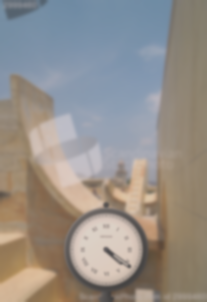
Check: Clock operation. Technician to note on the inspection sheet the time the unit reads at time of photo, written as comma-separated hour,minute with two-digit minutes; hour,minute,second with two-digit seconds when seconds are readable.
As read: 4,21
